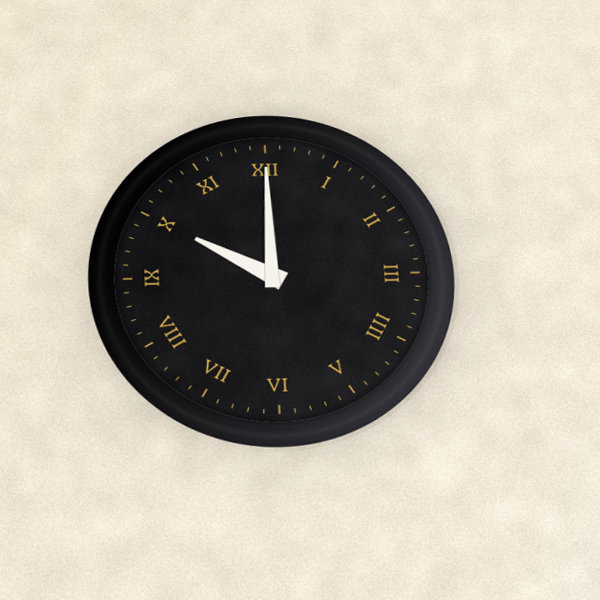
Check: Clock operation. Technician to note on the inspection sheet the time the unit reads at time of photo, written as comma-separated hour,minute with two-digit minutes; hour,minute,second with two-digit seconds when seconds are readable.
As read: 10,00
